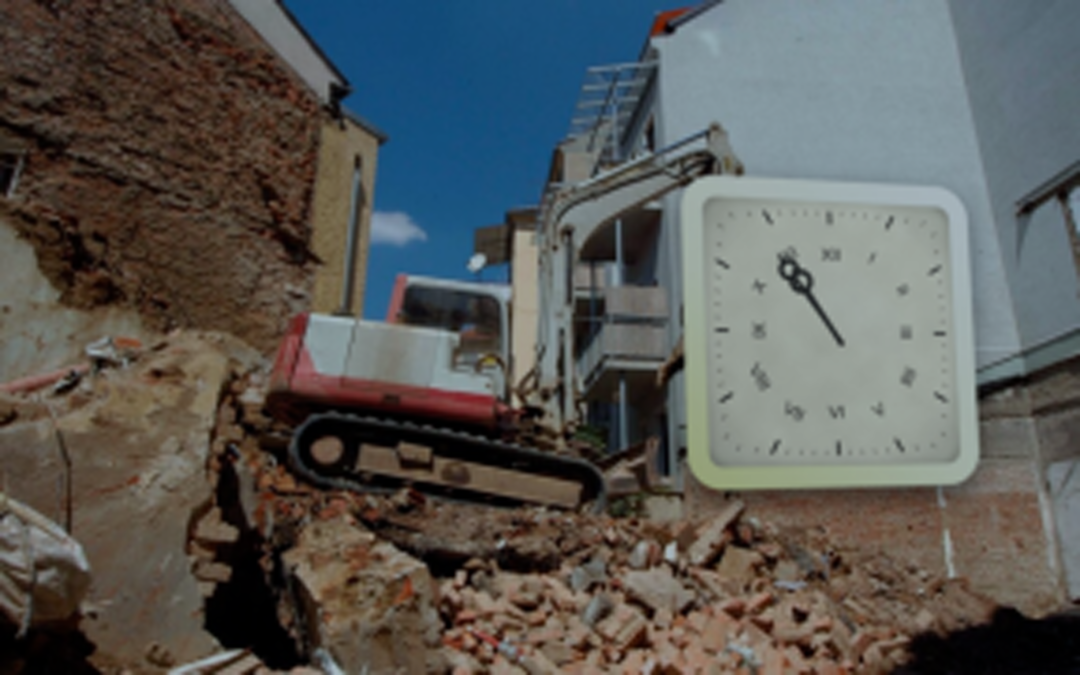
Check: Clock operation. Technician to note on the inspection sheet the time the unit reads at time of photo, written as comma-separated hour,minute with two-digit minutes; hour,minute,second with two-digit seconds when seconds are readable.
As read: 10,54
